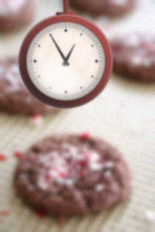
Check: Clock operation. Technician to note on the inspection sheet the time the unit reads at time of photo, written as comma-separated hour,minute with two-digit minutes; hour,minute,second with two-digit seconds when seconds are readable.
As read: 12,55
